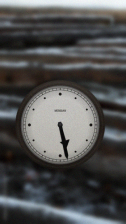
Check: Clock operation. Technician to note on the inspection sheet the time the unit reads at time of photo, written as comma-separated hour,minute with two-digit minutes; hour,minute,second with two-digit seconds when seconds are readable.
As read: 5,28
